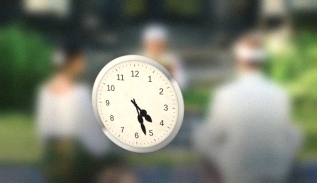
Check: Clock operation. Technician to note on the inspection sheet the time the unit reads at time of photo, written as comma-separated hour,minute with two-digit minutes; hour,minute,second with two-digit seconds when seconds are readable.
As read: 4,27
